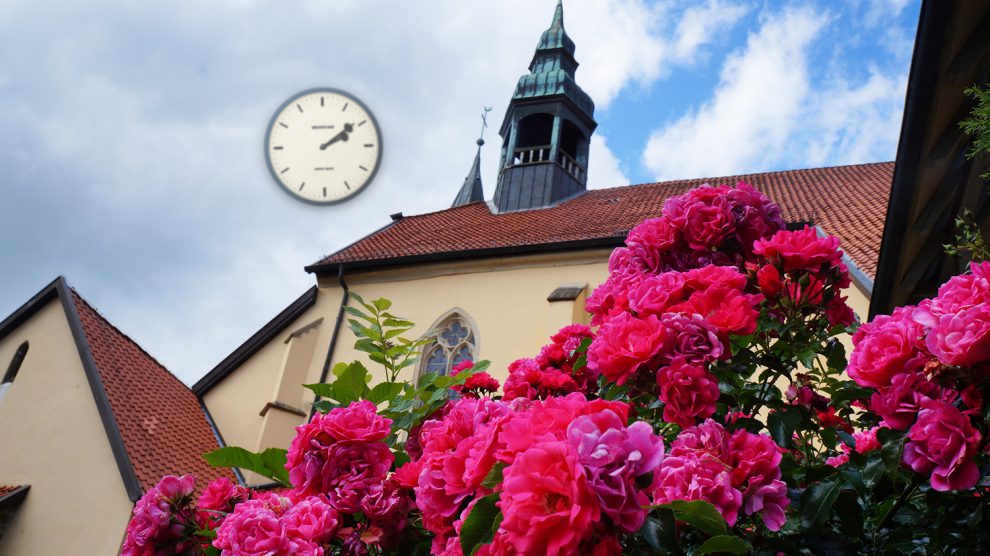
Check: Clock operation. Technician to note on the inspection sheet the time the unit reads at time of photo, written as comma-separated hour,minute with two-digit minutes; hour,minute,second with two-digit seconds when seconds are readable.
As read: 2,09
